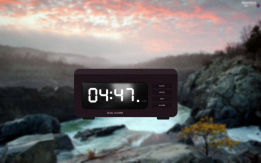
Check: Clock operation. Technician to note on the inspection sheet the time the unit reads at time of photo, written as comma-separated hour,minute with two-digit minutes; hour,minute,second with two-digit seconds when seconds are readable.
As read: 4,47
